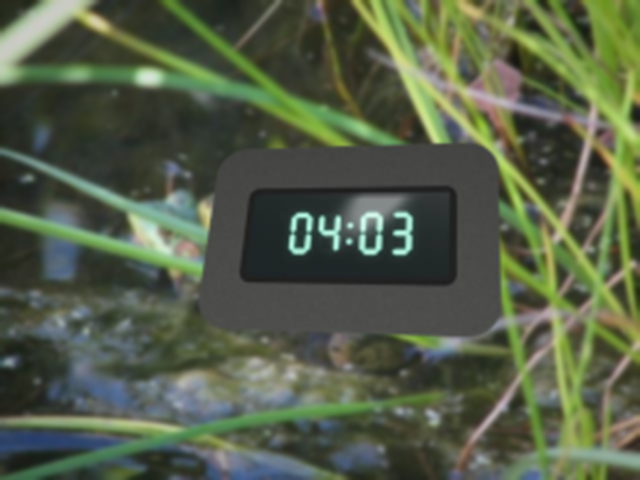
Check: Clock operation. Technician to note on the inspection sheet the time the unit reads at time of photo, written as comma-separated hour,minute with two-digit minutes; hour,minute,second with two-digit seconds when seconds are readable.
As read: 4,03
